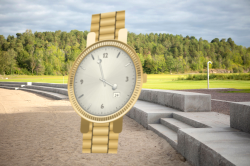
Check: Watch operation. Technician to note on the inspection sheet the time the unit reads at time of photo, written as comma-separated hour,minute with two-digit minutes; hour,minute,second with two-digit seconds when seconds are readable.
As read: 3,57
